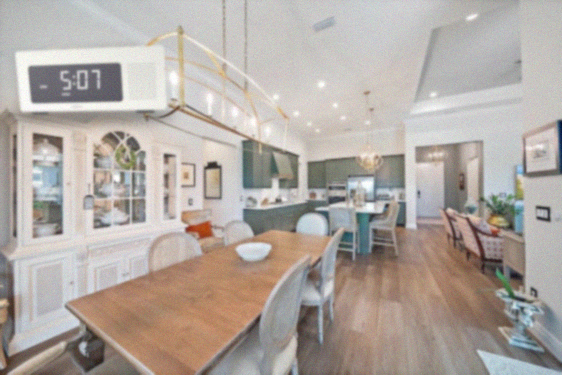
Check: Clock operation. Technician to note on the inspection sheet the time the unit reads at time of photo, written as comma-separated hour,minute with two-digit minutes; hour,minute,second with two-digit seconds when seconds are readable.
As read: 5,07
